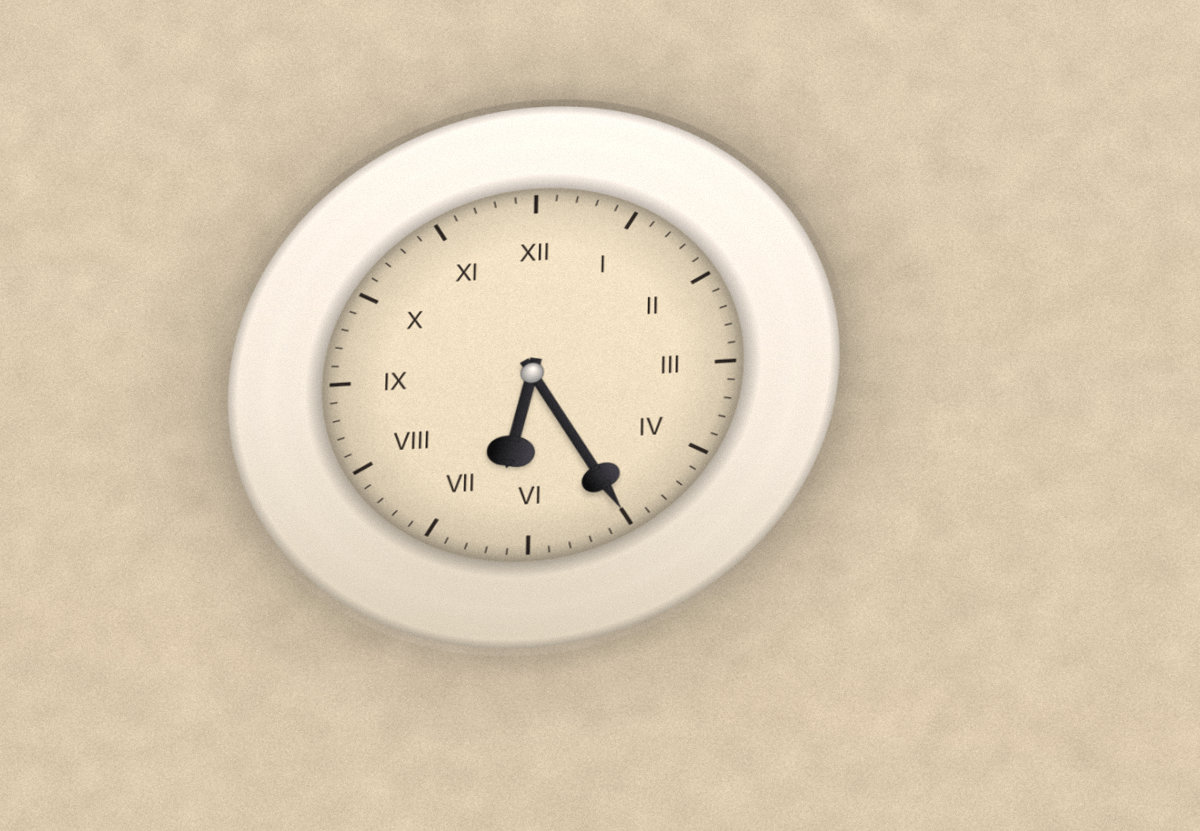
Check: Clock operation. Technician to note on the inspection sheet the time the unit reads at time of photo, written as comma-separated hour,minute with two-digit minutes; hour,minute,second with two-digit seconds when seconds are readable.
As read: 6,25
